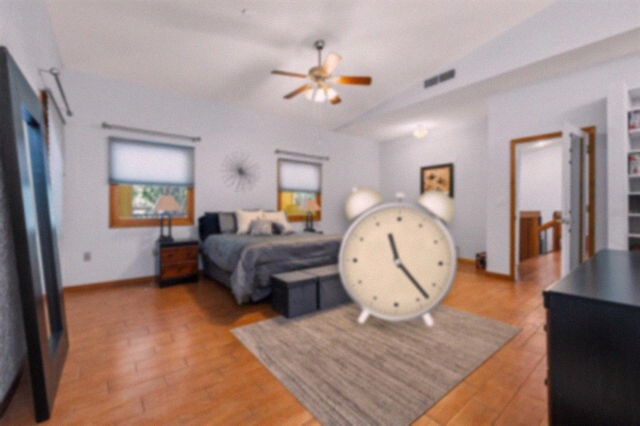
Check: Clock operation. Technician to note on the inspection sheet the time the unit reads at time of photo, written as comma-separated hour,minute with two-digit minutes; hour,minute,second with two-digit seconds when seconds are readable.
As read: 11,23
